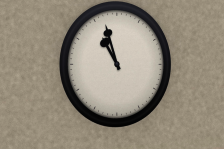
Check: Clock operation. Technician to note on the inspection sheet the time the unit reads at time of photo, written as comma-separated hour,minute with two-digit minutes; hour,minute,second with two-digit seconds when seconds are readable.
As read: 10,57
